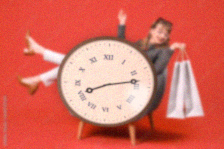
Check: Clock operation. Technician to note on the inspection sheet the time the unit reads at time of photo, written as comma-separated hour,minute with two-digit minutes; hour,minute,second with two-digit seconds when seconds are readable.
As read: 8,13
